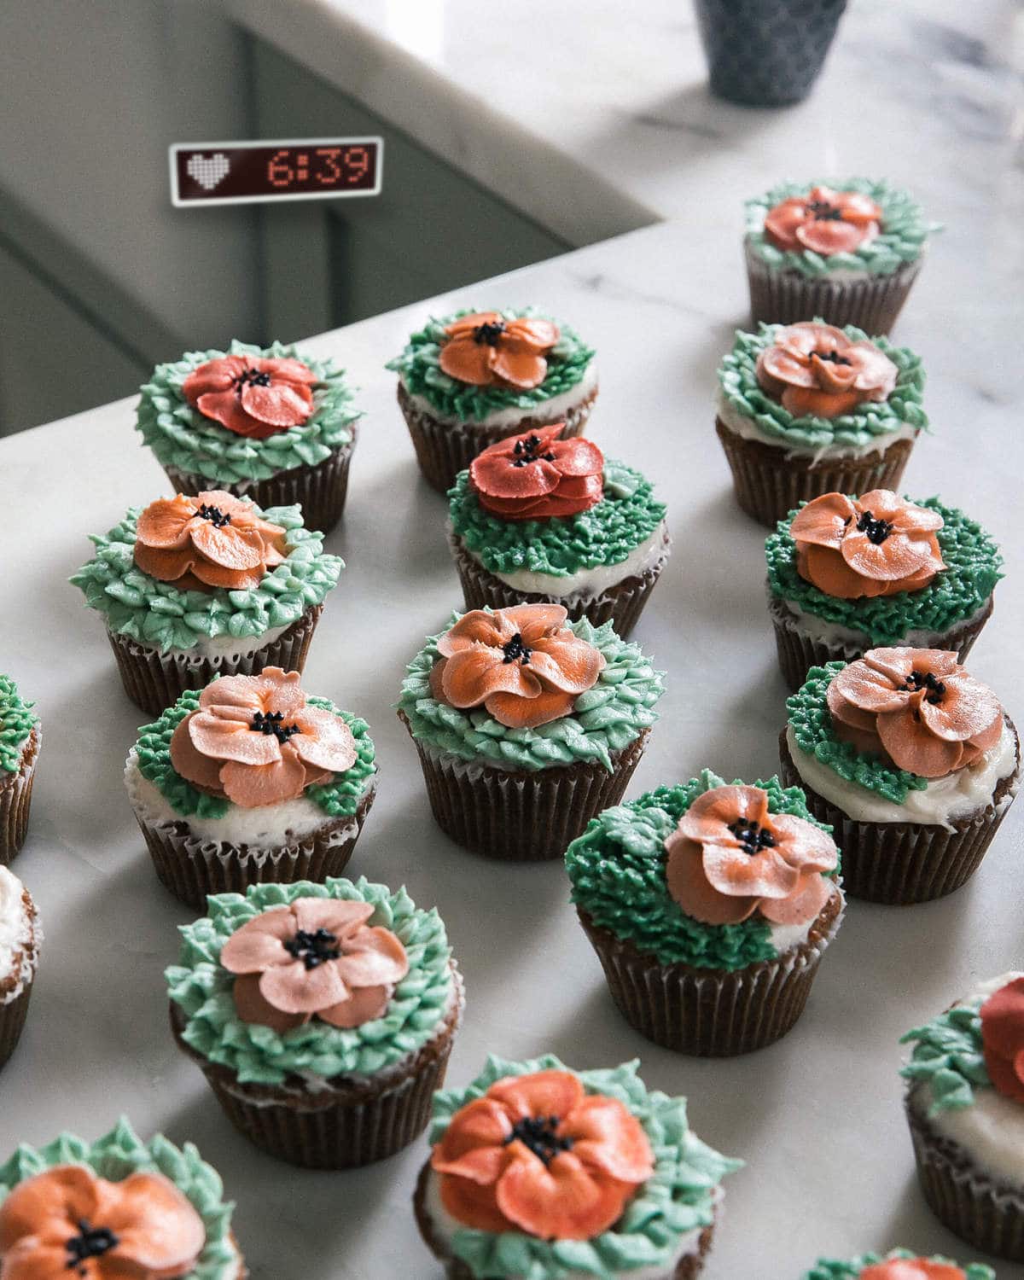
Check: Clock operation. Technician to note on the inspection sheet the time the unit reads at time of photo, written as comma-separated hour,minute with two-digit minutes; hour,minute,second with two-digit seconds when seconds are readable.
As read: 6,39
